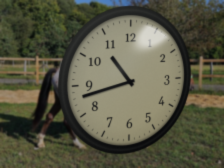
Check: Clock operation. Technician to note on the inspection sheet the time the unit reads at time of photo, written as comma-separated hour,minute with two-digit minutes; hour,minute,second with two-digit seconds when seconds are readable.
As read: 10,43
